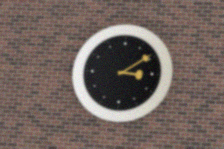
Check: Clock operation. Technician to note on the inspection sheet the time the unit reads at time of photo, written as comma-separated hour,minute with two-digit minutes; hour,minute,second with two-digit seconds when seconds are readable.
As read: 3,09
